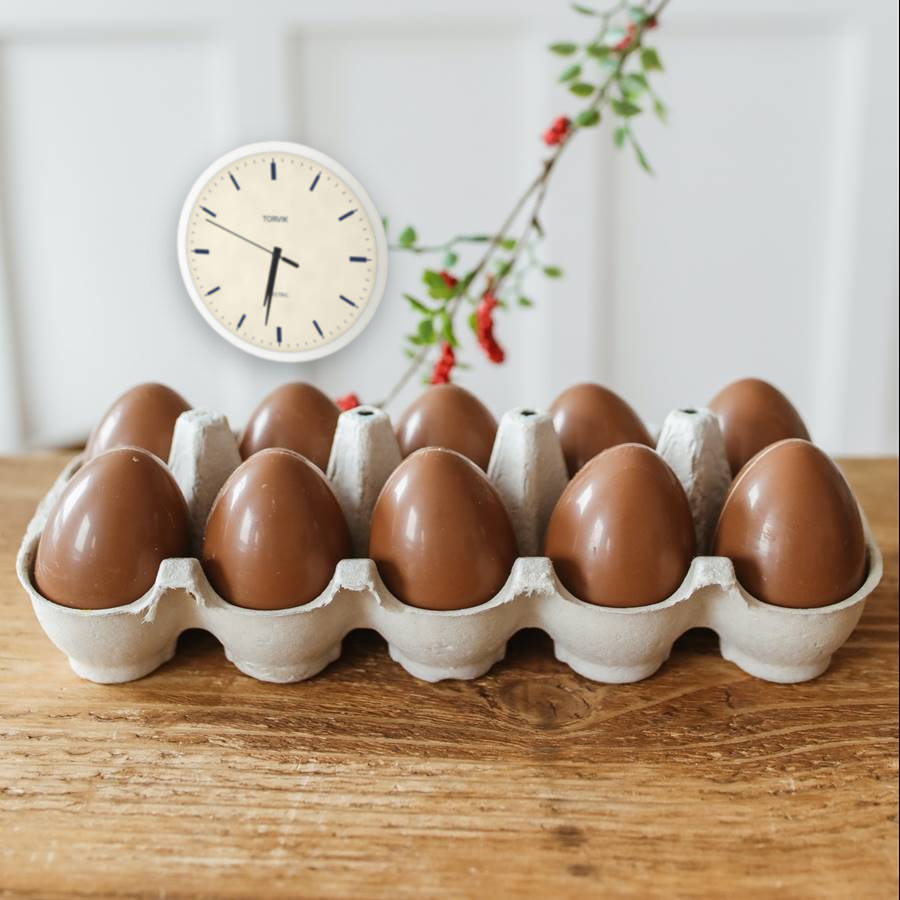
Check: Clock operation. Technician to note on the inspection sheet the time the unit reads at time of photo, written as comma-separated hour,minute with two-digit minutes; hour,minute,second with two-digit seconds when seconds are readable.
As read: 6,31,49
